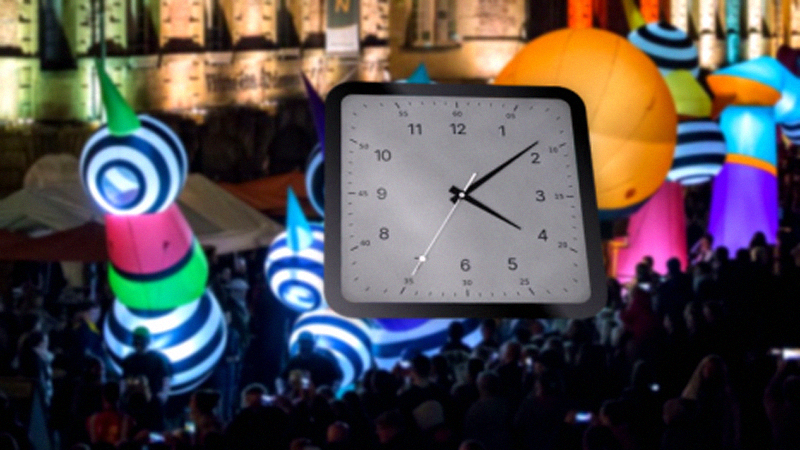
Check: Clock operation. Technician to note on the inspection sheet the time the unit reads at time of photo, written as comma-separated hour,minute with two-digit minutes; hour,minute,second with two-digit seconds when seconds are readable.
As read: 4,08,35
